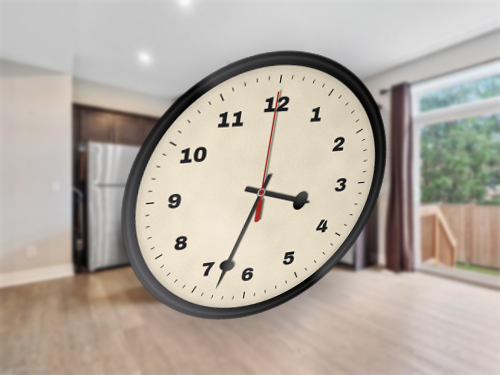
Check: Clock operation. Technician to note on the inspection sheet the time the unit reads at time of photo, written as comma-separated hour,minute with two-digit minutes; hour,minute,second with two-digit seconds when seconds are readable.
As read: 3,33,00
